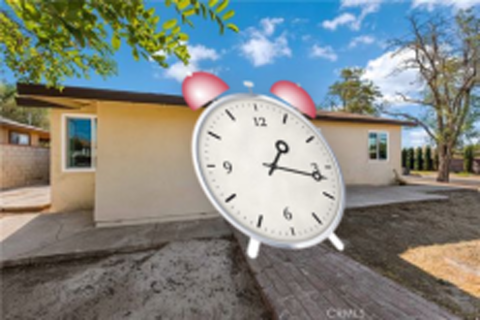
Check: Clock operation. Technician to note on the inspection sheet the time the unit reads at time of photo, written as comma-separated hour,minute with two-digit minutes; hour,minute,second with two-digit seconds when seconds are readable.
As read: 1,17
